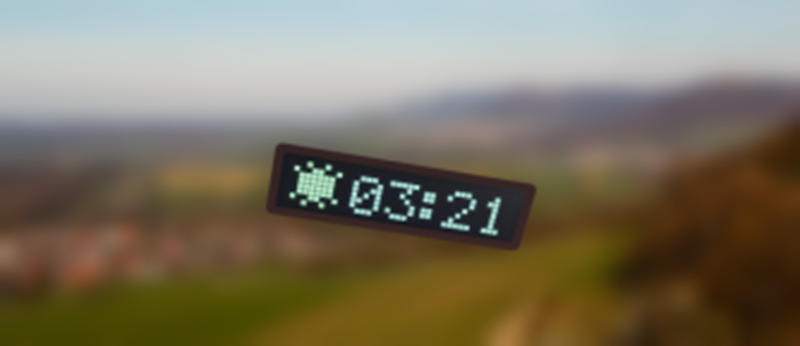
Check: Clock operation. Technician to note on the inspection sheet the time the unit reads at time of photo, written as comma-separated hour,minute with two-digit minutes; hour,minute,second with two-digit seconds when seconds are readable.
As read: 3,21
